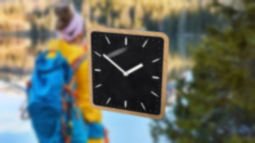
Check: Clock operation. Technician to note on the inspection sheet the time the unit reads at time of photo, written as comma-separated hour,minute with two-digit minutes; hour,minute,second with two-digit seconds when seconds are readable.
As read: 1,51
